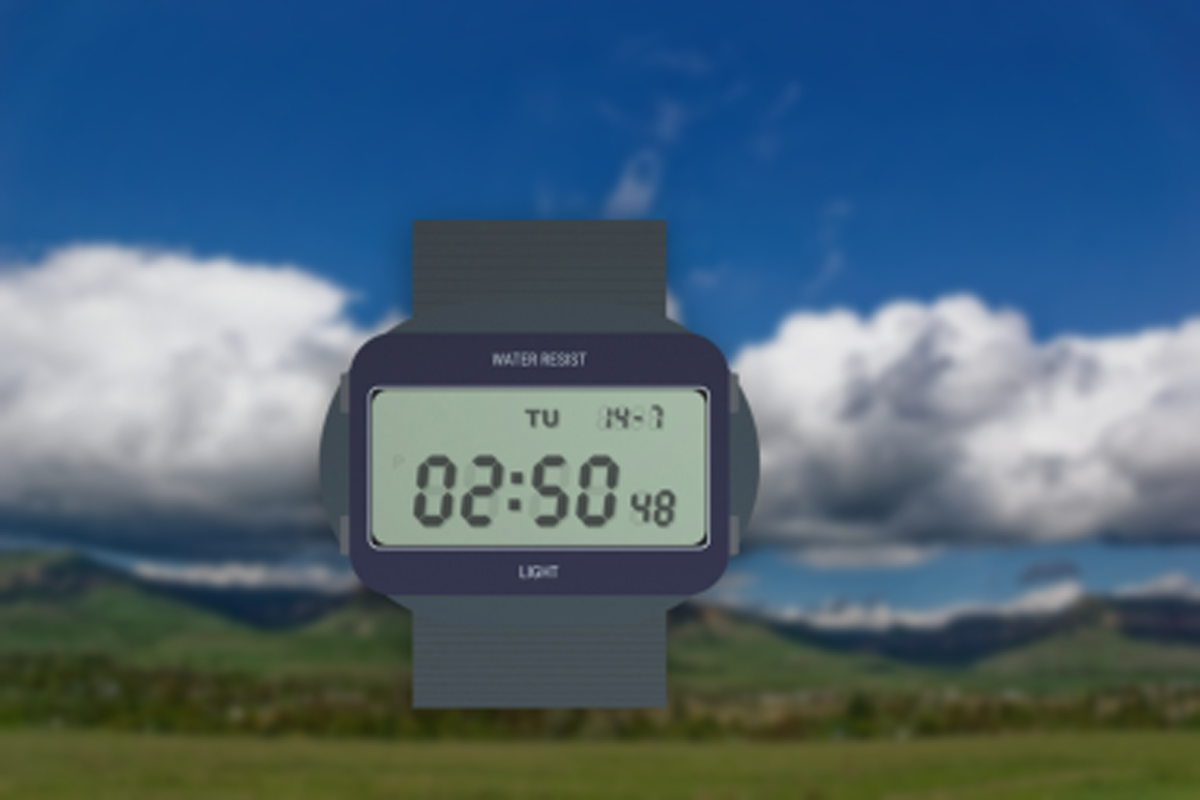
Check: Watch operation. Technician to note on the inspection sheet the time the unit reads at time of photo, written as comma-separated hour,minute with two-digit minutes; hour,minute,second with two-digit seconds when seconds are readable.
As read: 2,50,48
